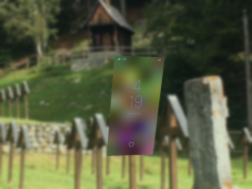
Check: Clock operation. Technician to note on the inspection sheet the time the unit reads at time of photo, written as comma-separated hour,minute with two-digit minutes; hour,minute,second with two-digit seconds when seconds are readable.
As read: 4,19
